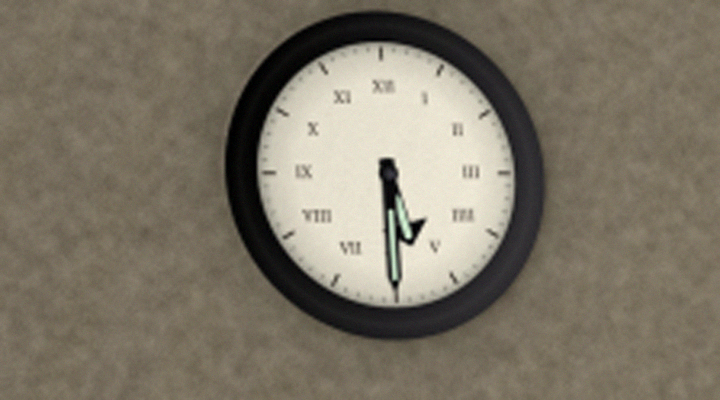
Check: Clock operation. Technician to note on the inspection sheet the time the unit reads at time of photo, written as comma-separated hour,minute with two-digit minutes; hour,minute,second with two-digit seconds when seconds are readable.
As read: 5,30
